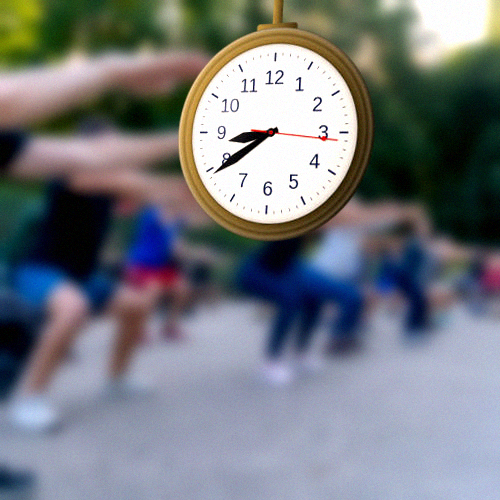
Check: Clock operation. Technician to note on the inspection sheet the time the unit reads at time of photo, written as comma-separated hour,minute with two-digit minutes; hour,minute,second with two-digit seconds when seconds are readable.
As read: 8,39,16
